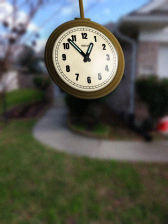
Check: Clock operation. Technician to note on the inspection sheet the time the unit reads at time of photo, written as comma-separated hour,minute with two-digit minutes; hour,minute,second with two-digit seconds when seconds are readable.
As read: 12,53
